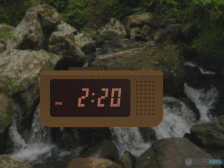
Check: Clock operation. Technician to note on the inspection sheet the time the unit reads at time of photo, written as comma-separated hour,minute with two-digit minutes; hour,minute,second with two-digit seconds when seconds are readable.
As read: 2,20
